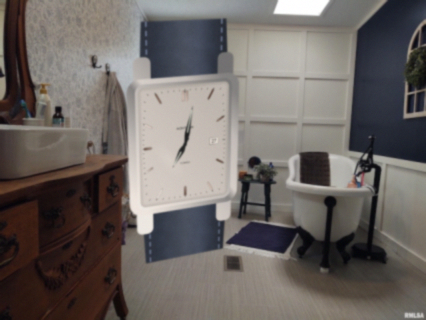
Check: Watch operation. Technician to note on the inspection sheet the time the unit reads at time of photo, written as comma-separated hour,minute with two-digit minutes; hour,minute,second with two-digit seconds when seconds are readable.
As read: 7,02
